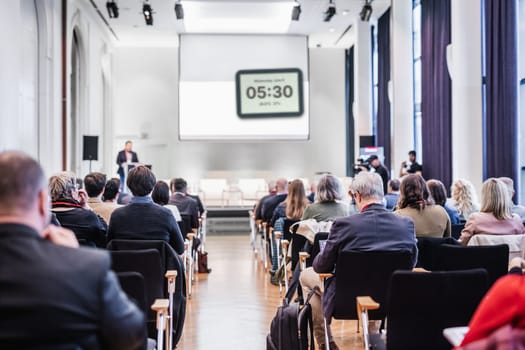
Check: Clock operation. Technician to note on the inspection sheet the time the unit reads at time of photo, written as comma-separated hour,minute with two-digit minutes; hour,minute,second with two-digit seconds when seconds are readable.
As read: 5,30
